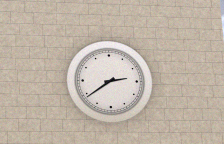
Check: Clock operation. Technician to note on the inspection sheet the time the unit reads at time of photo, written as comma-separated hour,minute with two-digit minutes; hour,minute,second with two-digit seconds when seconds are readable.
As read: 2,39
